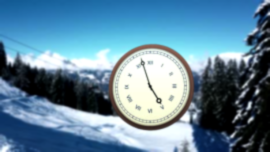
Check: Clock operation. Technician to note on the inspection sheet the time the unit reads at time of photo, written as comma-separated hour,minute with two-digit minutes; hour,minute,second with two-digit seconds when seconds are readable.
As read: 4,57
